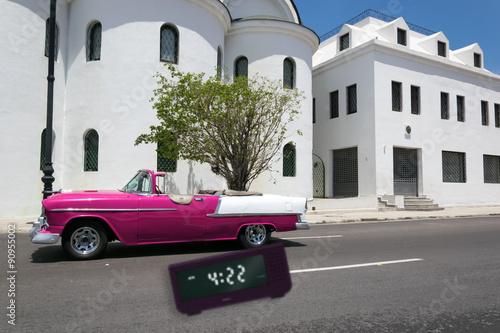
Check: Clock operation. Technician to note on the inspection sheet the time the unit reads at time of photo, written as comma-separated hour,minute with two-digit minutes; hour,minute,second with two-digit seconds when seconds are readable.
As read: 4,22
